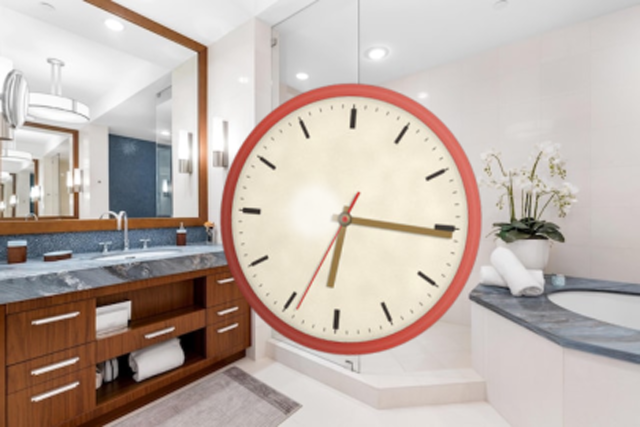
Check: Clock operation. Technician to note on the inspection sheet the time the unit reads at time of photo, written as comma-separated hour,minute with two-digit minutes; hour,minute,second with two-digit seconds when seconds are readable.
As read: 6,15,34
